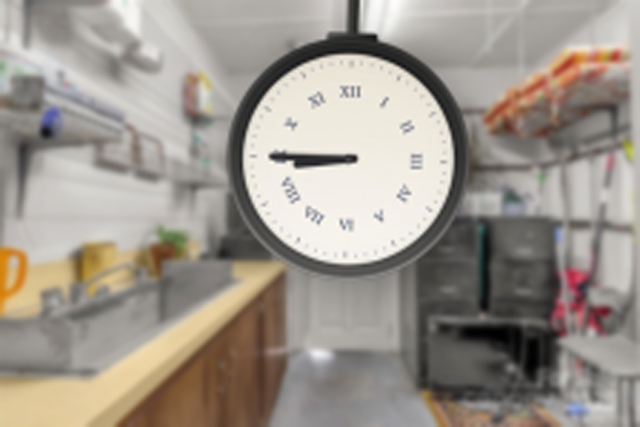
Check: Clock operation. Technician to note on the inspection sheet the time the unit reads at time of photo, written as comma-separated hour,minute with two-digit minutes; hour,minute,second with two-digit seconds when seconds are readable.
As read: 8,45
